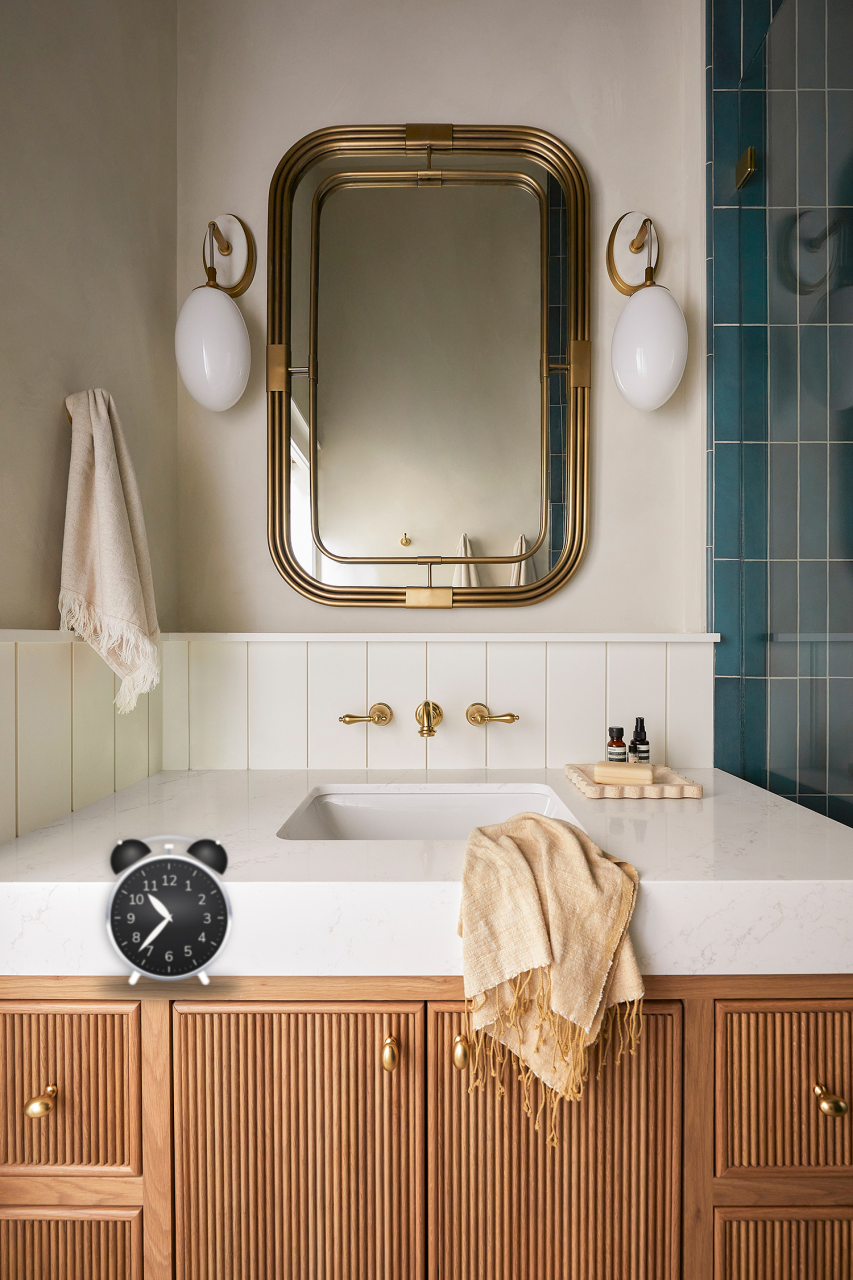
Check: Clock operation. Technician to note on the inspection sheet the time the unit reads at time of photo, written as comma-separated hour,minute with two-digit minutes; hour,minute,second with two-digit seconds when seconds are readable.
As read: 10,37
